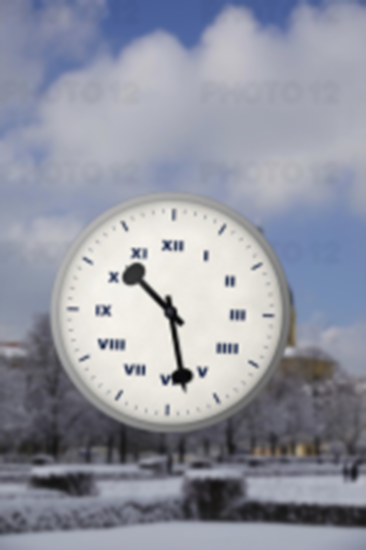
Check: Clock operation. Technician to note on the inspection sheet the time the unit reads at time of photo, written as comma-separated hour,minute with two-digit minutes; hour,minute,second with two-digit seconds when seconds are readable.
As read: 10,28
